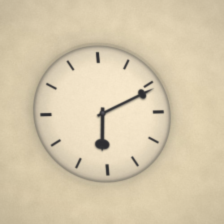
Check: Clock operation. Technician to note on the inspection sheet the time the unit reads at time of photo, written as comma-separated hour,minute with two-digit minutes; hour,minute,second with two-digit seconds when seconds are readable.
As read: 6,11
